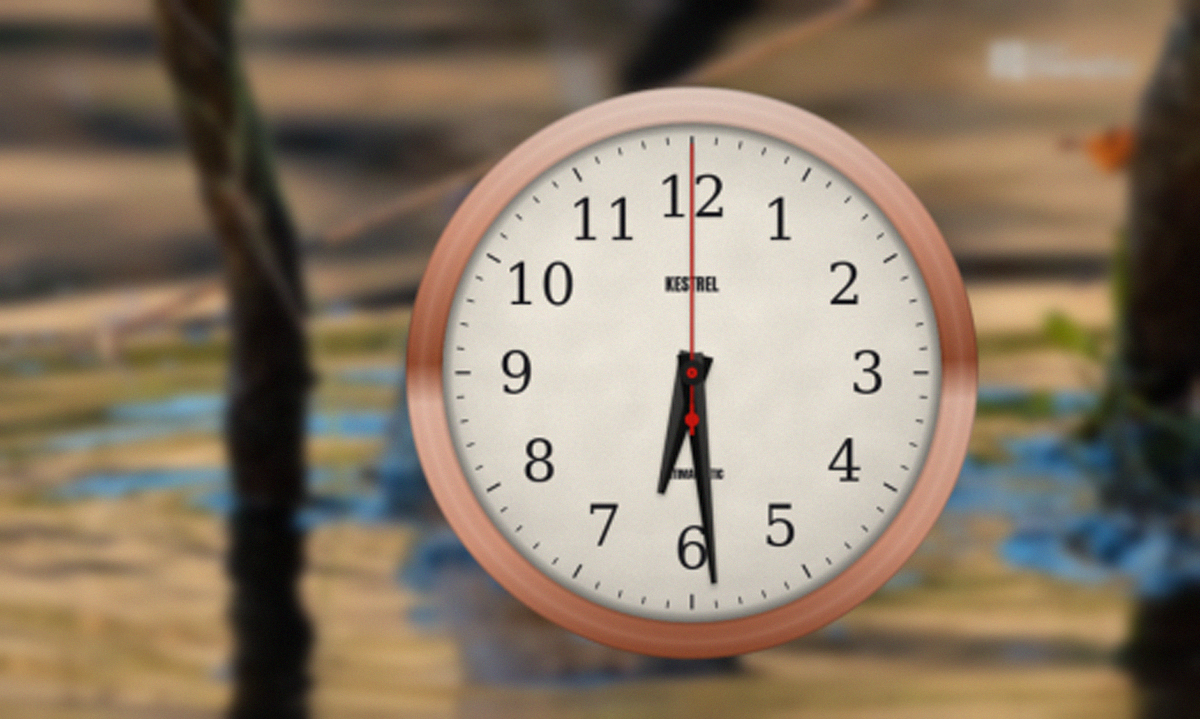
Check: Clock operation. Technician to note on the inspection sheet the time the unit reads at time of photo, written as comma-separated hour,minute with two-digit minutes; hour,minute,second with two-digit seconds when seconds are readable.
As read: 6,29,00
